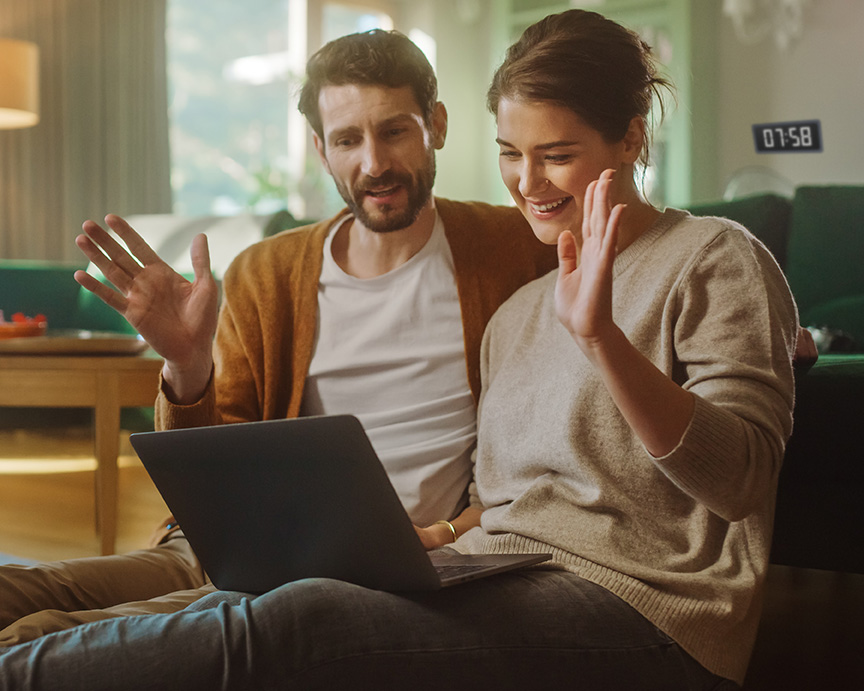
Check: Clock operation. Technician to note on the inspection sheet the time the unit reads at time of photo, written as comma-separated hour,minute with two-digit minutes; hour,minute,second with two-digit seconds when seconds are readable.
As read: 7,58
